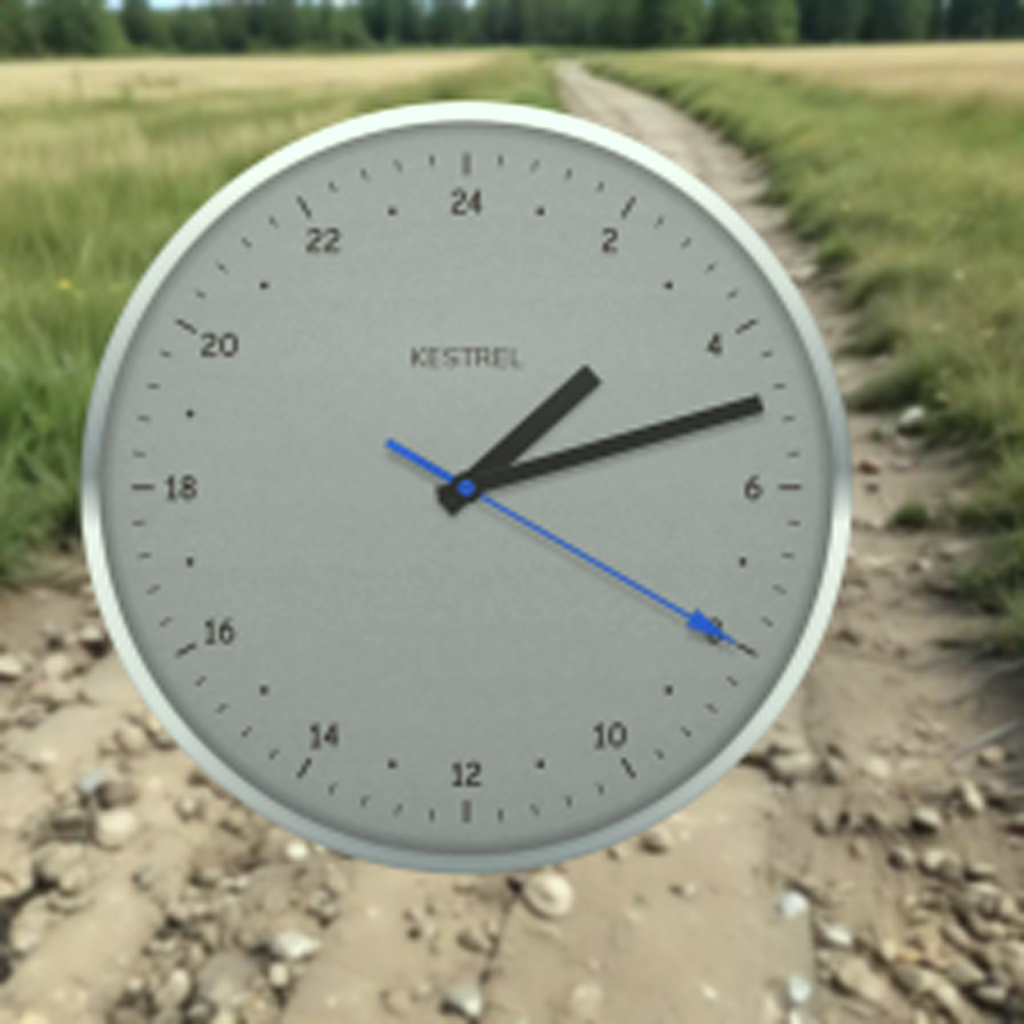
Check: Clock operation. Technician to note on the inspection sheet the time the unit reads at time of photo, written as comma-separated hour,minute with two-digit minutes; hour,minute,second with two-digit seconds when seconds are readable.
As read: 3,12,20
